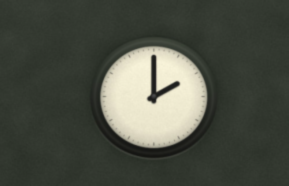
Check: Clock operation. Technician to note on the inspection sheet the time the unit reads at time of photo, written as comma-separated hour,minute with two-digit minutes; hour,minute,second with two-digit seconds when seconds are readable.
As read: 2,00
